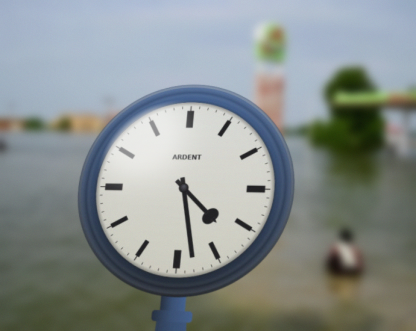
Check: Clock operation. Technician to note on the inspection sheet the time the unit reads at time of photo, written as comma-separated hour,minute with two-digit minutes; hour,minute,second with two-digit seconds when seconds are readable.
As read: 4,28
